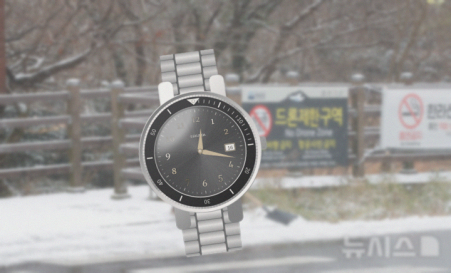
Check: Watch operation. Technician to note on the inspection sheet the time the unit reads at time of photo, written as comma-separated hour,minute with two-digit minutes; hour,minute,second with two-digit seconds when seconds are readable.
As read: 12,18
